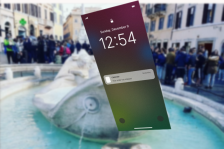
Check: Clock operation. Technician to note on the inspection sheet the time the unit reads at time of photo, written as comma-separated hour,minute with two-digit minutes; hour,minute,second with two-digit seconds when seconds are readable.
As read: 12,54
